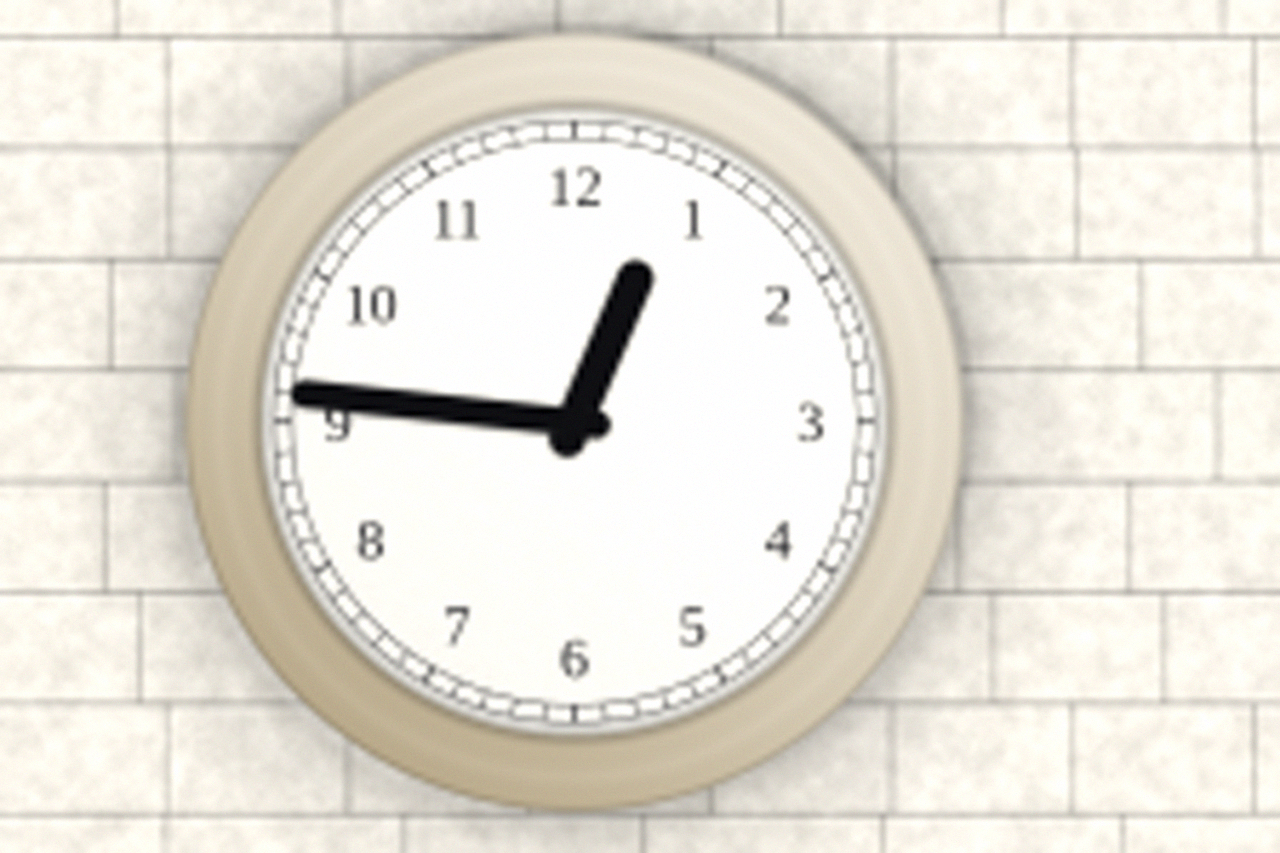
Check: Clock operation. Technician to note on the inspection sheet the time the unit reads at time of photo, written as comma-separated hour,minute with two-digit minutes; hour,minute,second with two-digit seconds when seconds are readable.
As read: 12,46
